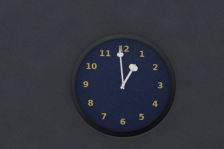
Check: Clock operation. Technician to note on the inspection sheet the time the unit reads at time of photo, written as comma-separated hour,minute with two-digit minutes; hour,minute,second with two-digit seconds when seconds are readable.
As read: 12,59
